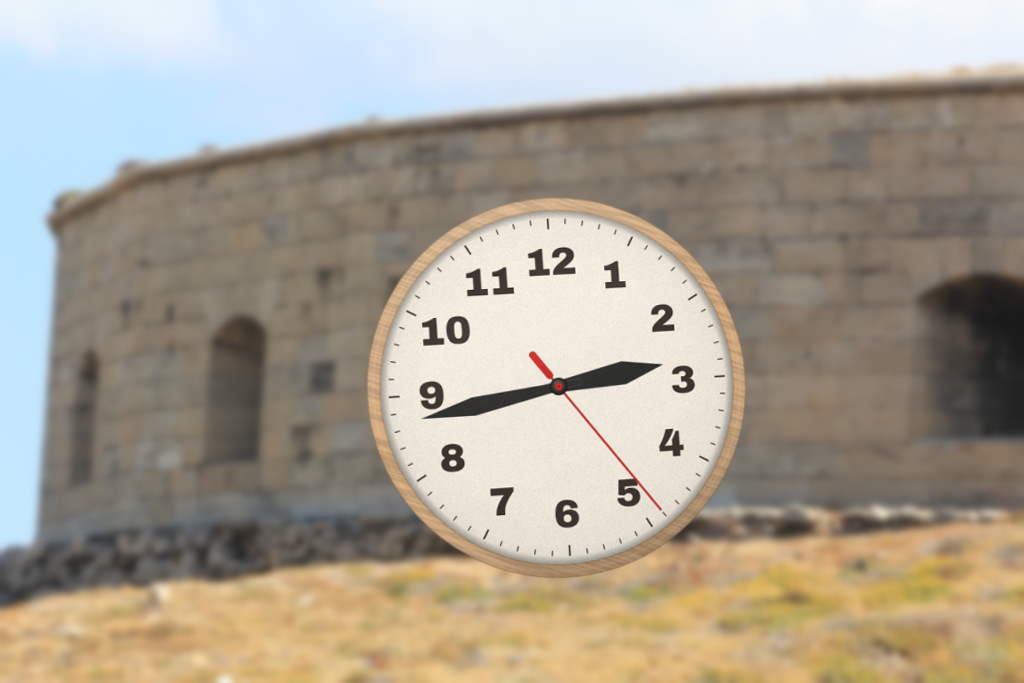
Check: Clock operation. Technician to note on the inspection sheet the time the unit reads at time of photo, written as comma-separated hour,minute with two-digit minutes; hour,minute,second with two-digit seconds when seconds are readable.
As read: 2,43,24
